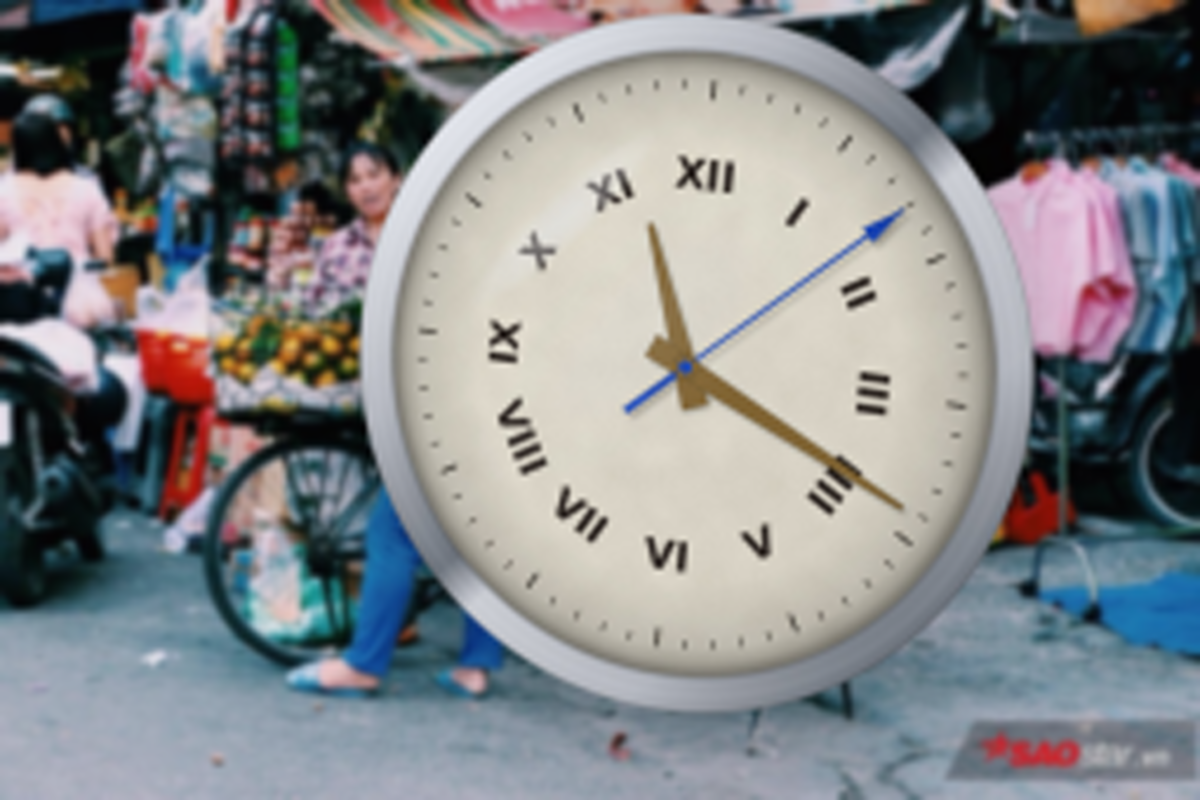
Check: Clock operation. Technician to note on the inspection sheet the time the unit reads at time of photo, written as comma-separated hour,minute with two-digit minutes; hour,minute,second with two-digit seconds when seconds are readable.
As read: 11,19,08
